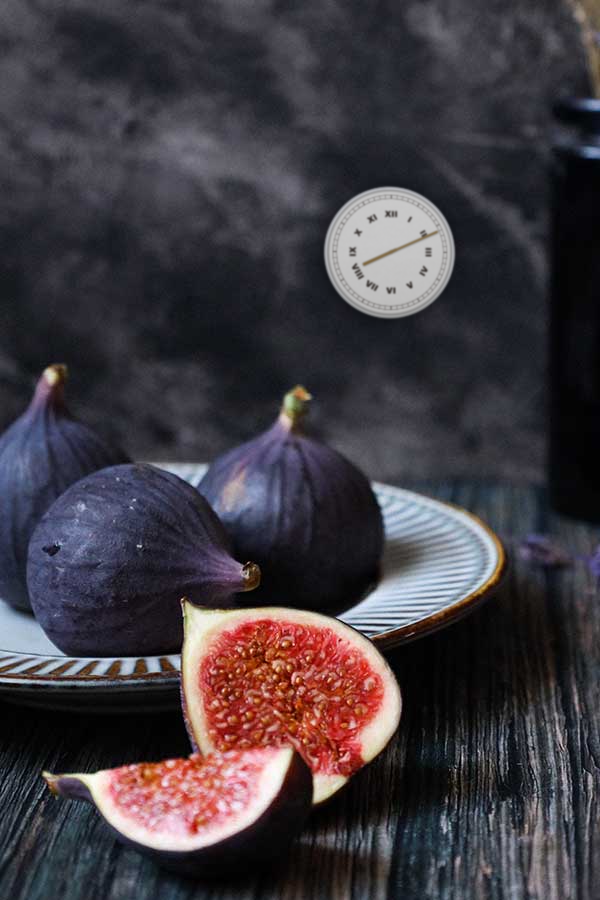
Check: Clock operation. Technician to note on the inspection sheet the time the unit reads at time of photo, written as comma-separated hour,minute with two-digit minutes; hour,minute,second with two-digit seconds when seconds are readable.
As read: 8,11
